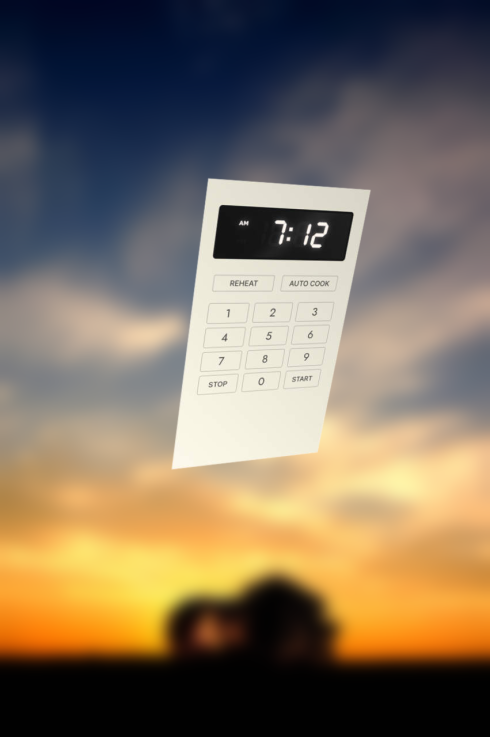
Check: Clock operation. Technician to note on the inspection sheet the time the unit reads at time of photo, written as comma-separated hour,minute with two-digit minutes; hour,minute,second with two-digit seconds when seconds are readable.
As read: 7,12
